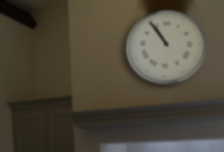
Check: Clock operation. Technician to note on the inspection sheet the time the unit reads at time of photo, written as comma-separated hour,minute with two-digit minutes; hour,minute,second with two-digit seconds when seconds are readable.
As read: 10,54
